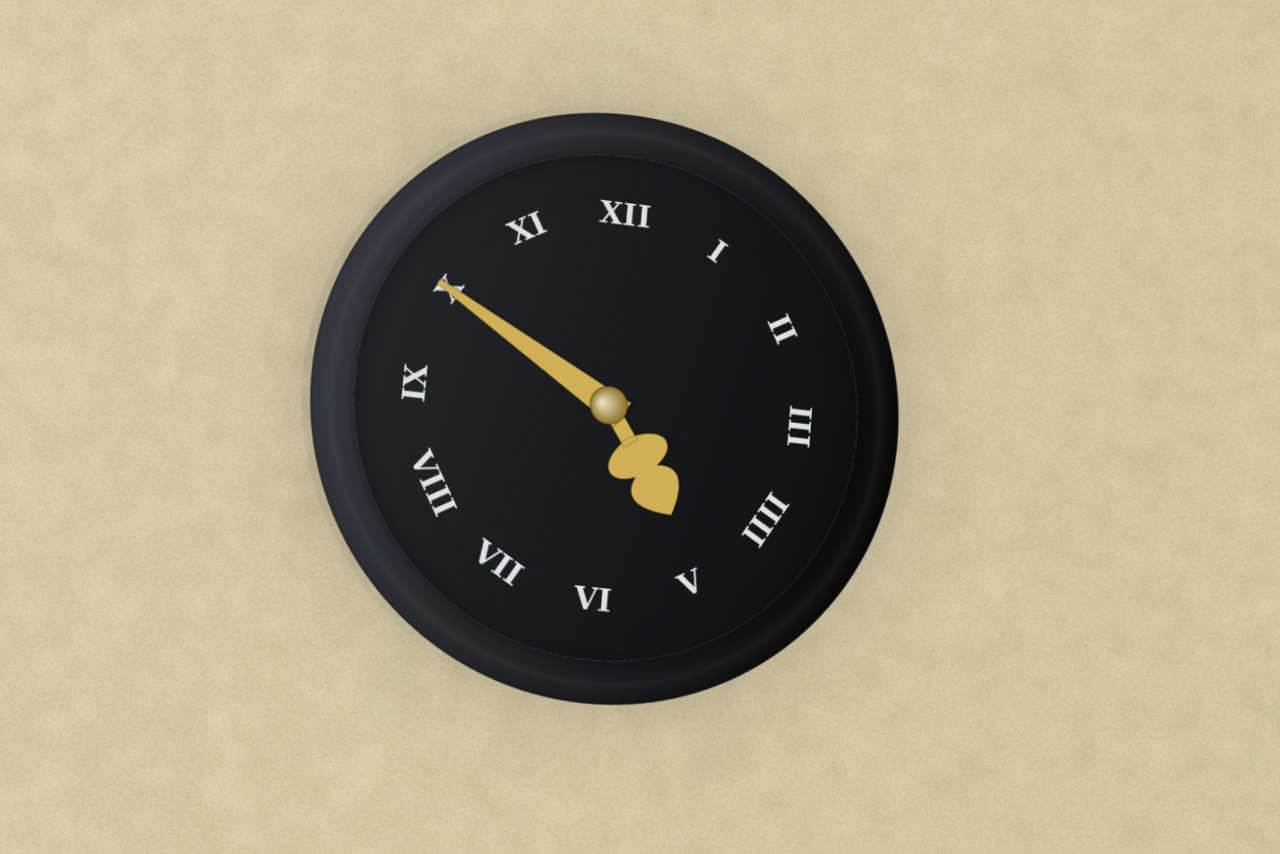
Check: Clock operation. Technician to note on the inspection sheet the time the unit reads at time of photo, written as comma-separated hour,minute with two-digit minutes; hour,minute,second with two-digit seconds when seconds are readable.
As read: 4,50
